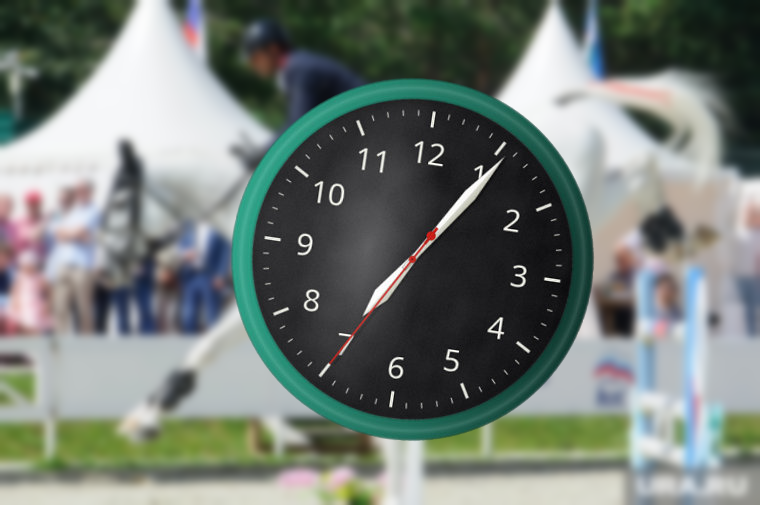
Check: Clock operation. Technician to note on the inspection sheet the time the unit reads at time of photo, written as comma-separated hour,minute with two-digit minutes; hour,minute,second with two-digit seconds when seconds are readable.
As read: 7,05,35
